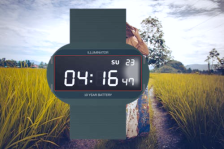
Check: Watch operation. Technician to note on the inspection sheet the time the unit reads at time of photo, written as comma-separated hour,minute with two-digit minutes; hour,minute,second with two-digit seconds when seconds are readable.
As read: 4,16,47
